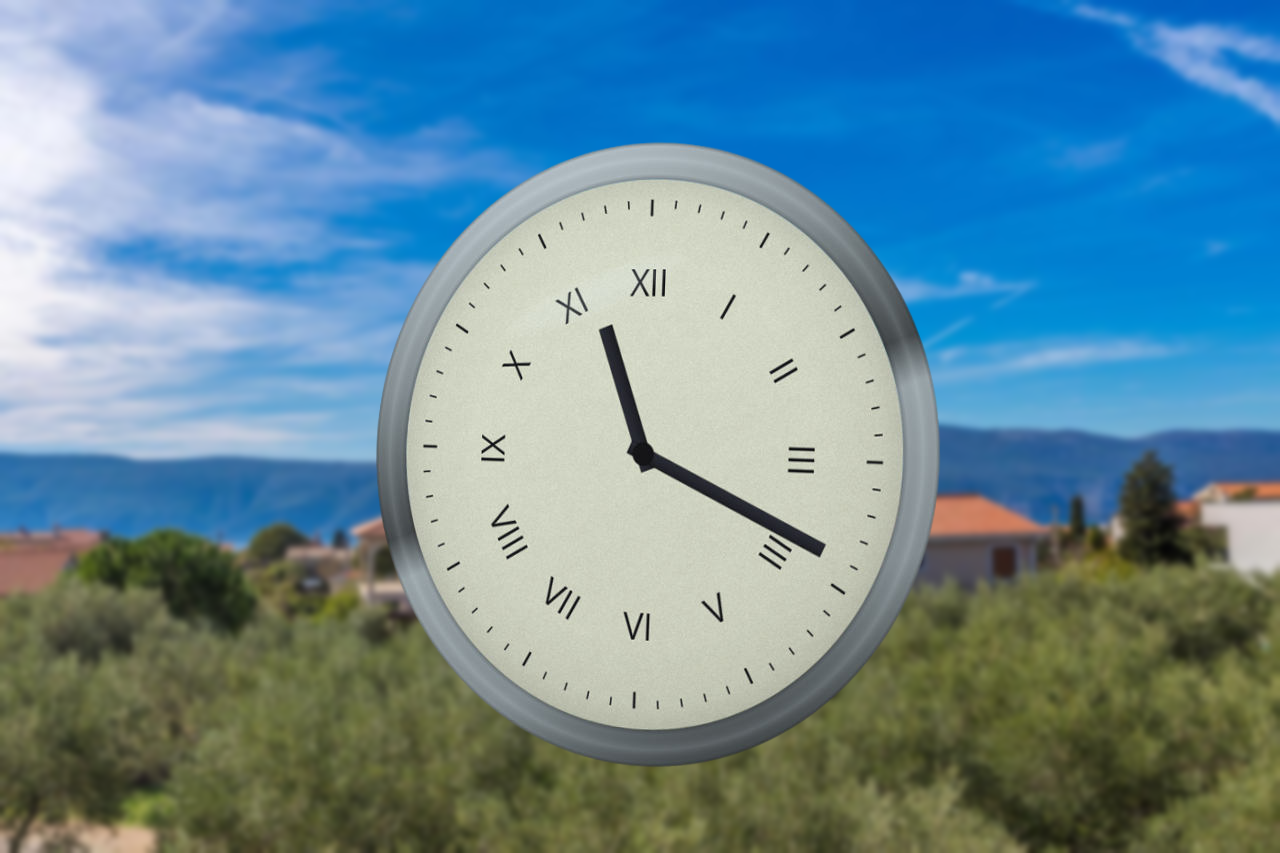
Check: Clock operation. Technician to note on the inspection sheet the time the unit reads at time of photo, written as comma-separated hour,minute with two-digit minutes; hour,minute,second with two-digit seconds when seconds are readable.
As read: 11,19
